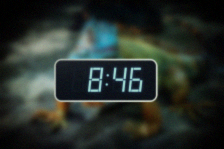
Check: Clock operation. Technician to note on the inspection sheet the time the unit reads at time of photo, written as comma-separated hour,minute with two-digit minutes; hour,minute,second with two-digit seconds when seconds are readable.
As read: 8,46
